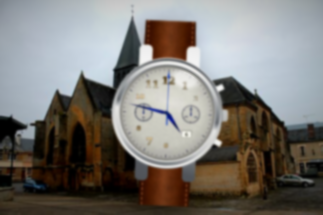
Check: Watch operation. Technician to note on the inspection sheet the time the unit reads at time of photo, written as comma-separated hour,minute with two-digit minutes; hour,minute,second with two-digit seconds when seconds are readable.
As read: 4,47
